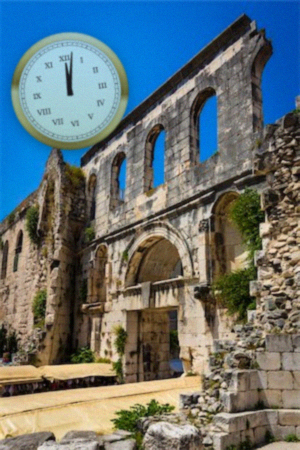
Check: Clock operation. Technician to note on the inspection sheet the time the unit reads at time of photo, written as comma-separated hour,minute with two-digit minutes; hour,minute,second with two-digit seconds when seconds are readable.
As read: 12,02
